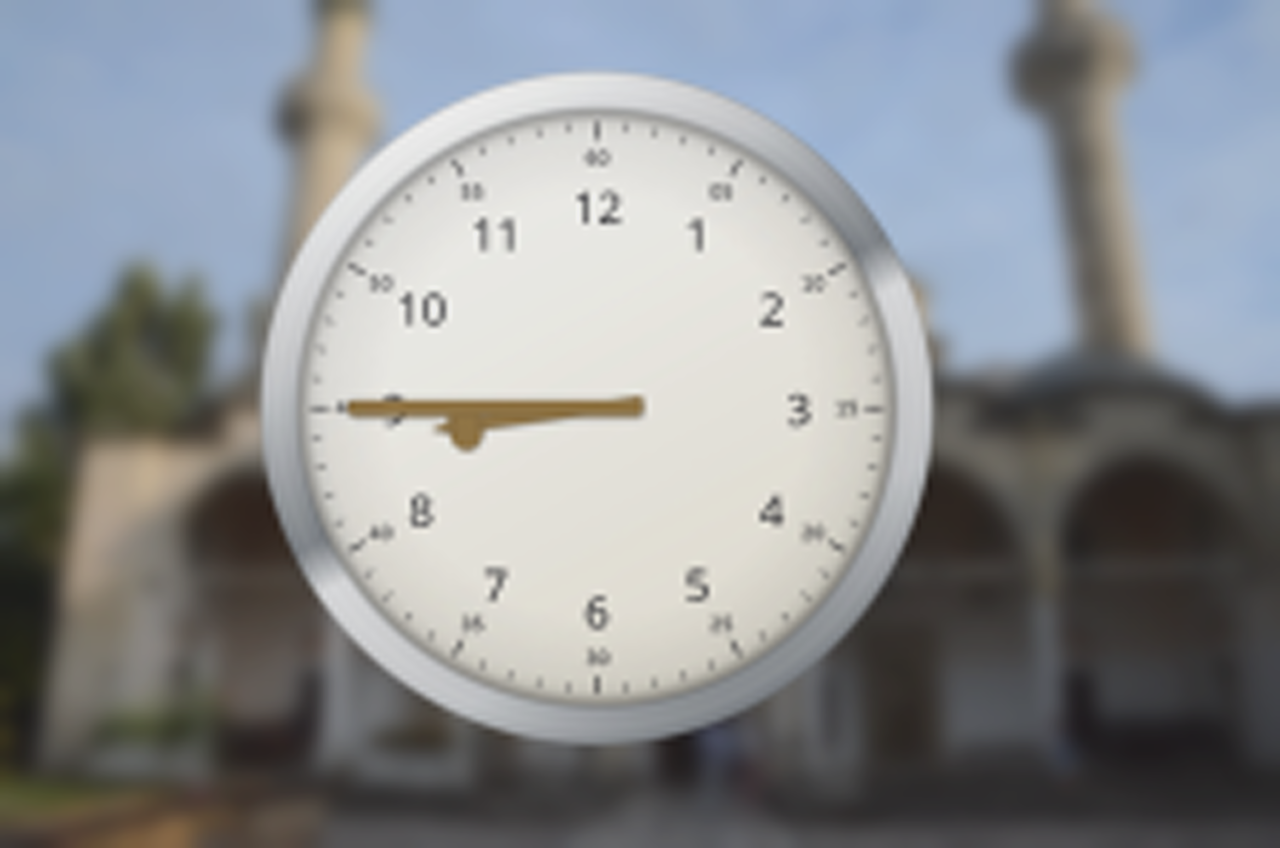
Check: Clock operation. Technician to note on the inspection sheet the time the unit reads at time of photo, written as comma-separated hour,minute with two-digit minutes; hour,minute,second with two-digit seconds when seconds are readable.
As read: 8,45
